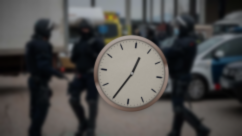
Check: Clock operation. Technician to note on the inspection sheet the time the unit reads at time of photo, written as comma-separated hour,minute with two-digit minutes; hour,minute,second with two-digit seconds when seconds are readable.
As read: 12,35
